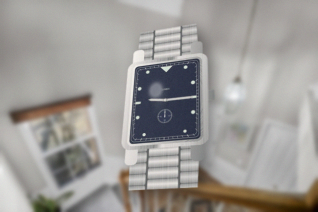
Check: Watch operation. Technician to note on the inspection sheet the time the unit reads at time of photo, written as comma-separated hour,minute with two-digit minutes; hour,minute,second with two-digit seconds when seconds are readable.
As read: 9,15
